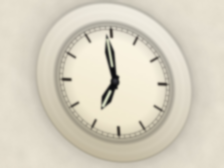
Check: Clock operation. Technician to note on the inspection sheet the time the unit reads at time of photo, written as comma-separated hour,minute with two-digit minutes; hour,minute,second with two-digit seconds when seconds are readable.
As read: 6,59
